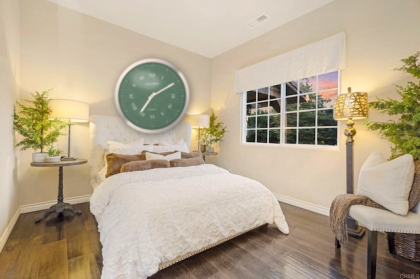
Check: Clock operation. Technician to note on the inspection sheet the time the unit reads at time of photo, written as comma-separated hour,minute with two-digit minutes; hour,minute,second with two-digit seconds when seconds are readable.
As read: 7,10
